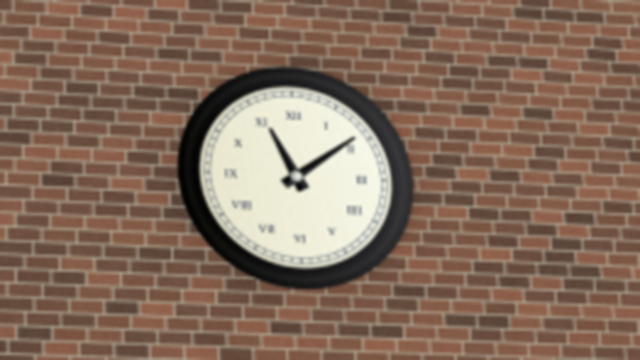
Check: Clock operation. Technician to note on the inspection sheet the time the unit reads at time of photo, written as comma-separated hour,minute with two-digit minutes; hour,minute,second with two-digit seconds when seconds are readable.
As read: 11,09
